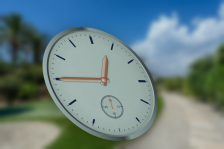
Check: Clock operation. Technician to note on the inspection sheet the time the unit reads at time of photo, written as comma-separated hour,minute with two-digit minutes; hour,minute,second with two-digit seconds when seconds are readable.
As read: 12,45
